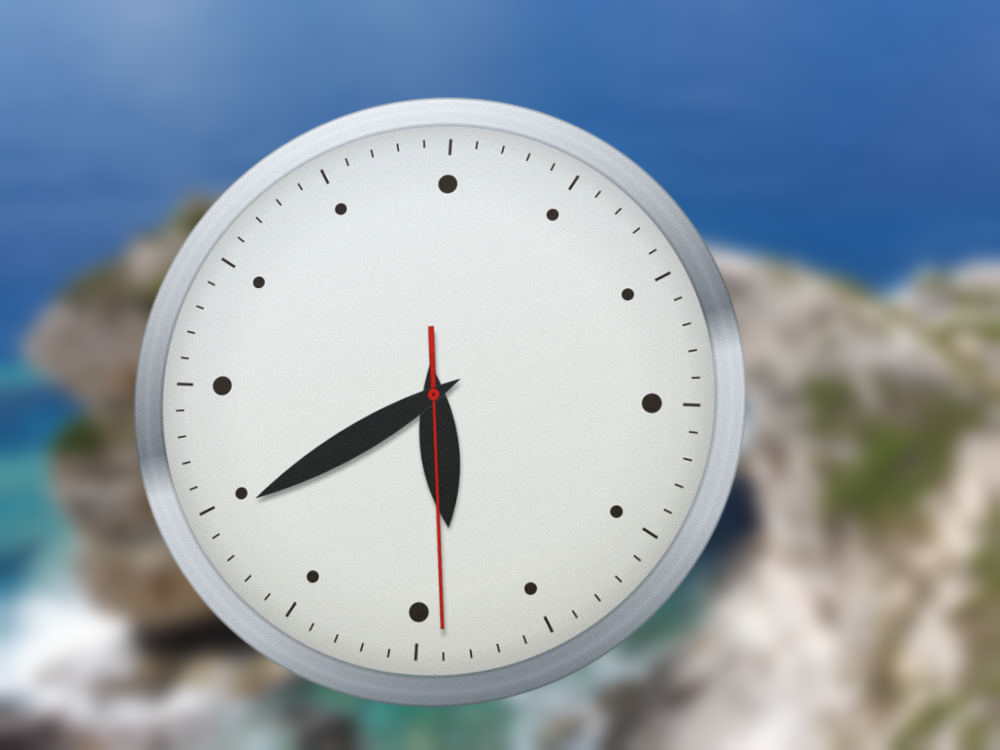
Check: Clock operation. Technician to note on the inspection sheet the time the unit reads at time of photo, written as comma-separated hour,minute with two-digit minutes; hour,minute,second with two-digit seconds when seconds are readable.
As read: 5,39,29
